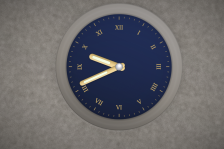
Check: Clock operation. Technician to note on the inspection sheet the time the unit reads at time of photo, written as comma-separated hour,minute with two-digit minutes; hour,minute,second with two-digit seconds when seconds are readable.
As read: 9,41
